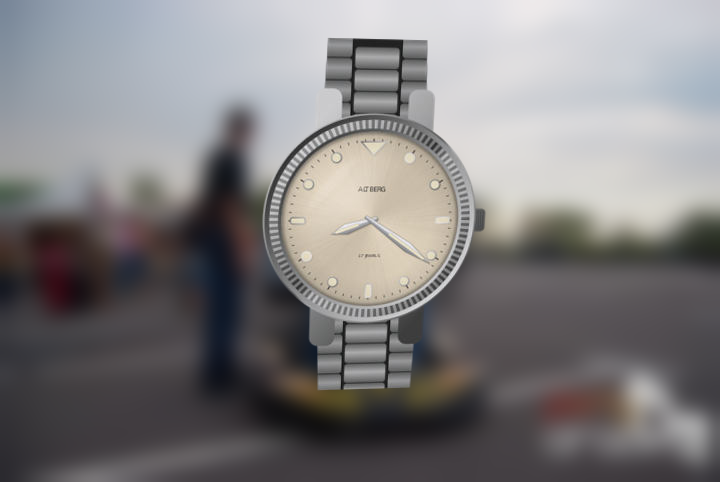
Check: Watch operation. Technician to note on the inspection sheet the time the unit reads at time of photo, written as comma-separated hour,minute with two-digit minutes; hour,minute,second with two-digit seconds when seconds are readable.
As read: 8,21
